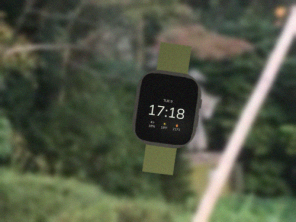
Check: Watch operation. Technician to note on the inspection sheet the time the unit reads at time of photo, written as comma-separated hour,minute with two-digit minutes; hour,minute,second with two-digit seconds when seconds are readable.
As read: 17,18
